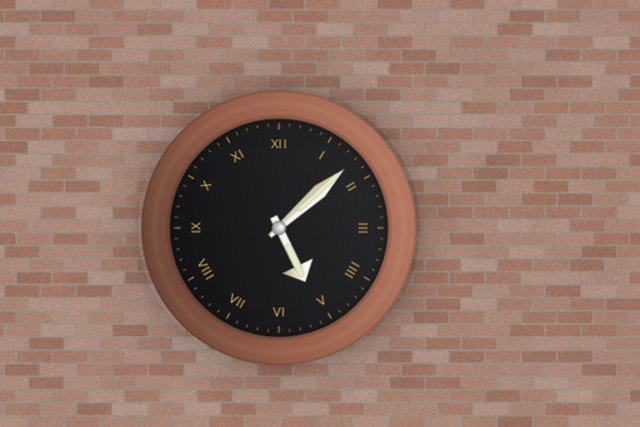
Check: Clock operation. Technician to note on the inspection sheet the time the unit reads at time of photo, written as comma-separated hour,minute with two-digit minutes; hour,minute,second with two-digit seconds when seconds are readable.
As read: 5,08
